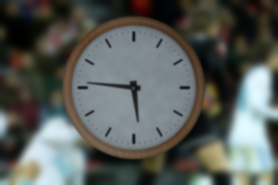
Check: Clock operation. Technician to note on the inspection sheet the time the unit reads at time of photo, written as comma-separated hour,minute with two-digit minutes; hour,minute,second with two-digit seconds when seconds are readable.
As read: 5,46
